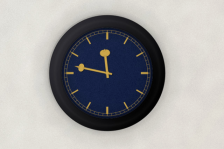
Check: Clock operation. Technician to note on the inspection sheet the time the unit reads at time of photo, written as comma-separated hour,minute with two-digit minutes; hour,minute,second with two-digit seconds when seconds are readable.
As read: 11,47
